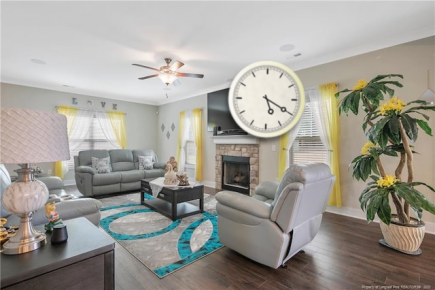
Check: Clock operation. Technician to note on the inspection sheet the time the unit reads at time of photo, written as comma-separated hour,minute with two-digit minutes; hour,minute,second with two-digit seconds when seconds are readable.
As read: 5,20
